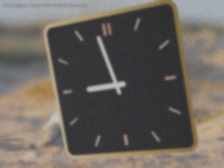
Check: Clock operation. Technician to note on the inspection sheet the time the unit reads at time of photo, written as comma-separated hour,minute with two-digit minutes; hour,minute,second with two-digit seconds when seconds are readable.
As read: 8,58
